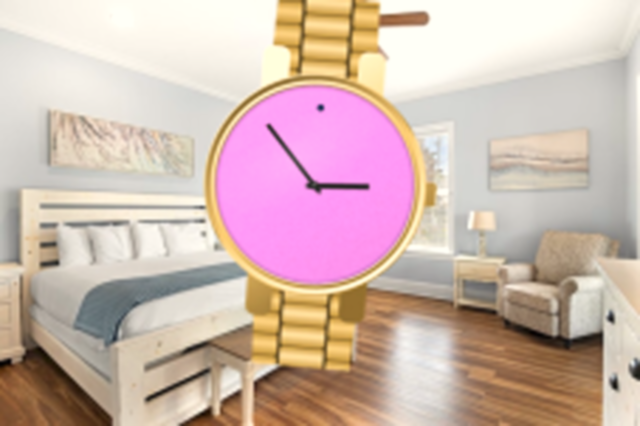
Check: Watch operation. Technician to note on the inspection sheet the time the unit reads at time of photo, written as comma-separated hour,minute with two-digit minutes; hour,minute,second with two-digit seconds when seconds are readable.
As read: 2,53
